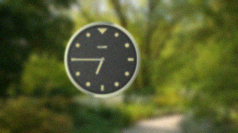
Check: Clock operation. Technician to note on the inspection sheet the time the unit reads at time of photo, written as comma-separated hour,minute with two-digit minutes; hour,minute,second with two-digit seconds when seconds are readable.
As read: 6,45
